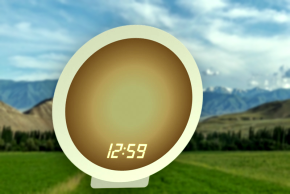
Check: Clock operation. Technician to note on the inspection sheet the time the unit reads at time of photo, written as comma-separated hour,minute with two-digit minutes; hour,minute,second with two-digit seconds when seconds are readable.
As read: 12,59
